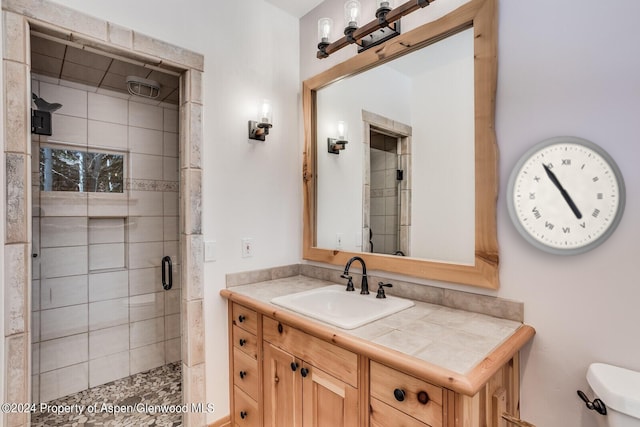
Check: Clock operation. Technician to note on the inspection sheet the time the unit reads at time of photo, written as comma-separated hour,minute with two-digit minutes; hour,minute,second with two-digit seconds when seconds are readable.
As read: 4,54
